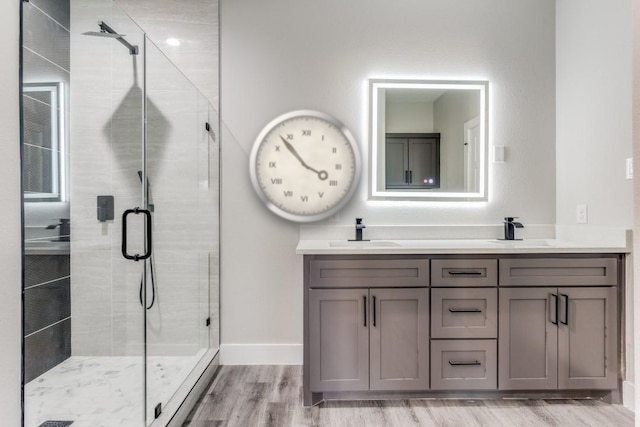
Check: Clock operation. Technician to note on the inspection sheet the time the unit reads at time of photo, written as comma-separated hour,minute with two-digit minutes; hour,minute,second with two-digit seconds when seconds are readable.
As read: 3,53
